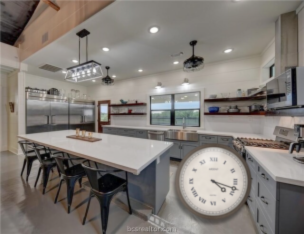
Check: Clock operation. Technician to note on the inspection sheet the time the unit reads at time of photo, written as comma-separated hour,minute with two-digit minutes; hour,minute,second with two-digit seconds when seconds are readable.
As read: 4,18
